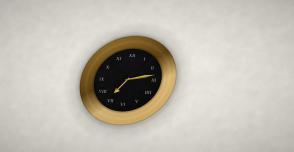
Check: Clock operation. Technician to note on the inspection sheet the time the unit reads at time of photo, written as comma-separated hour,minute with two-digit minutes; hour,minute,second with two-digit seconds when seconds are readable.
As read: 7,13
